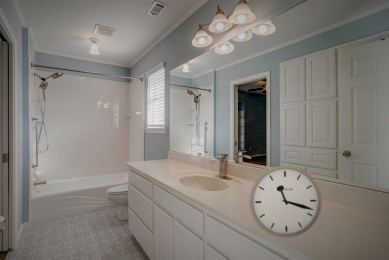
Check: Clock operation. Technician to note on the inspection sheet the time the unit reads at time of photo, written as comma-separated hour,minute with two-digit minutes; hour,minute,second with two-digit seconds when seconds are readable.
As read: 11,18
